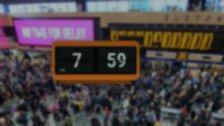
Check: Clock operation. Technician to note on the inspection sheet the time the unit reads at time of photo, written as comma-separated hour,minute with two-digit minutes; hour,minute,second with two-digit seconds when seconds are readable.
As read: 7,59
